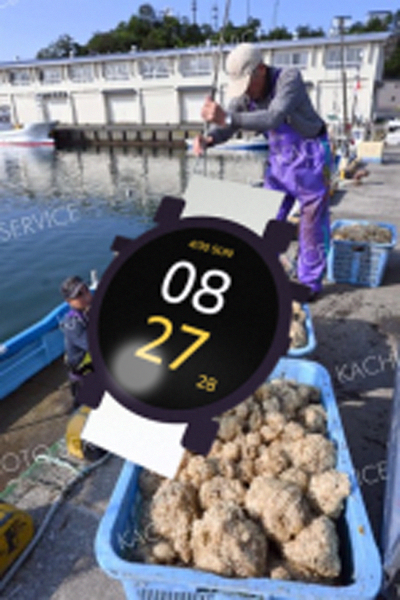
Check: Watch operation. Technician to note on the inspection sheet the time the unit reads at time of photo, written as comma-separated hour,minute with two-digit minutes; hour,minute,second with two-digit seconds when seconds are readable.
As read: 8,27
